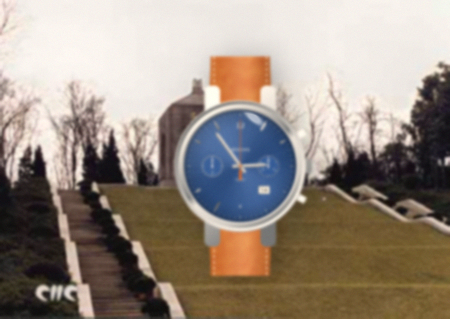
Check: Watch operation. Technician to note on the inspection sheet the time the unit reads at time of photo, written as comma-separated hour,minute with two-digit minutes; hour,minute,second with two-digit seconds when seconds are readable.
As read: 2,54
